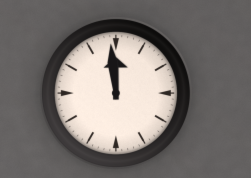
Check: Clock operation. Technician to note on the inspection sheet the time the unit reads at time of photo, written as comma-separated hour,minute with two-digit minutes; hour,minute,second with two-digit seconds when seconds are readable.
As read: 11,59
